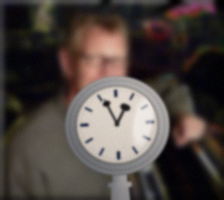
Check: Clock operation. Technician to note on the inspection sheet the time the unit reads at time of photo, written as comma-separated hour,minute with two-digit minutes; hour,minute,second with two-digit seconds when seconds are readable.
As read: 12,56
